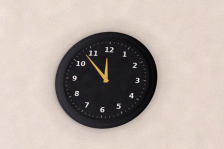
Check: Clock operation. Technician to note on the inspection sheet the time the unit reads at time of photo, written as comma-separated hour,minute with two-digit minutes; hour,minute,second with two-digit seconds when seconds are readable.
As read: 11,53
